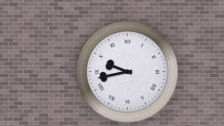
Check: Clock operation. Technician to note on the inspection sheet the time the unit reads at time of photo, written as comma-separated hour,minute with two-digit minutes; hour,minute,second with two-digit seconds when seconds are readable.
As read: 9,43
